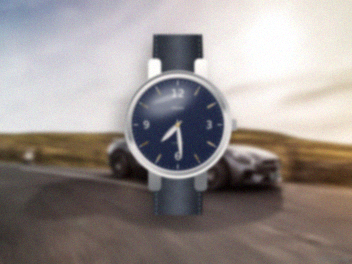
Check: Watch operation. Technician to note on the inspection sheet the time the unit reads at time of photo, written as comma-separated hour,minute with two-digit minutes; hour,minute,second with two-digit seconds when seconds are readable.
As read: 7,29
